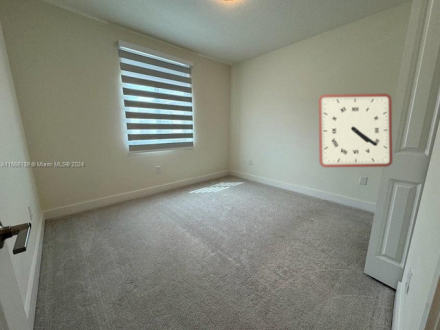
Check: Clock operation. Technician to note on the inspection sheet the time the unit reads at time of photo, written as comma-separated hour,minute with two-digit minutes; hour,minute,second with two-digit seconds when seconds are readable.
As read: 4,21
